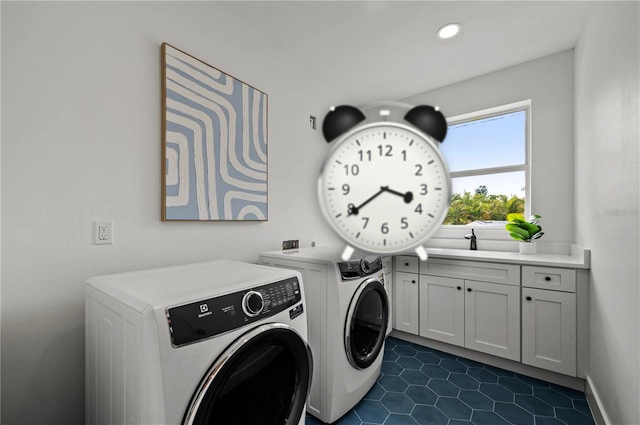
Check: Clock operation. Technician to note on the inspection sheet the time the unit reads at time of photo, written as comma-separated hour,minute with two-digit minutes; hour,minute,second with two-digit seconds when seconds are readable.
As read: 3,39
